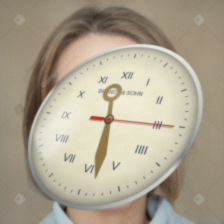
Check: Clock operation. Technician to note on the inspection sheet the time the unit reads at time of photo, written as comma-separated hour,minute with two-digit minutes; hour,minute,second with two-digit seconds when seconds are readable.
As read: 11,28,15
